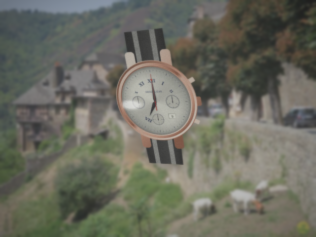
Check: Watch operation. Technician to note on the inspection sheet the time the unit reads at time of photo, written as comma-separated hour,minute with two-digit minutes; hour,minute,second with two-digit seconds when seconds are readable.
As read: 7,00
